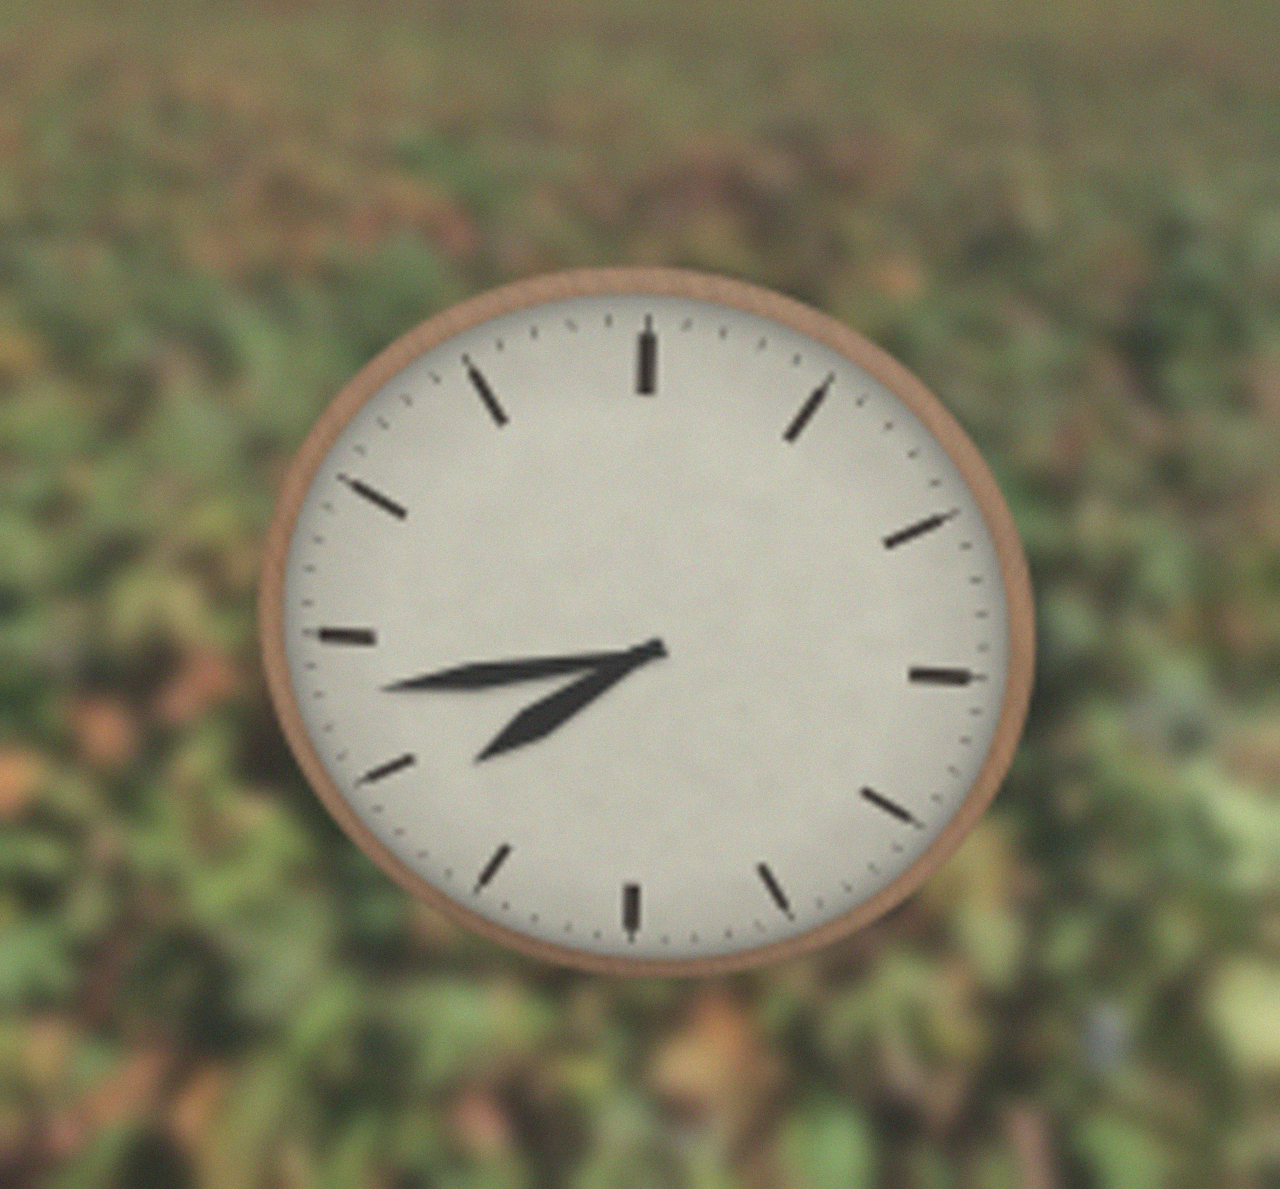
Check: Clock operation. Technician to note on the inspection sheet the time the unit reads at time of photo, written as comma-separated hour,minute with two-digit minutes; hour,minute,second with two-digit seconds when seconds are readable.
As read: 7,43
